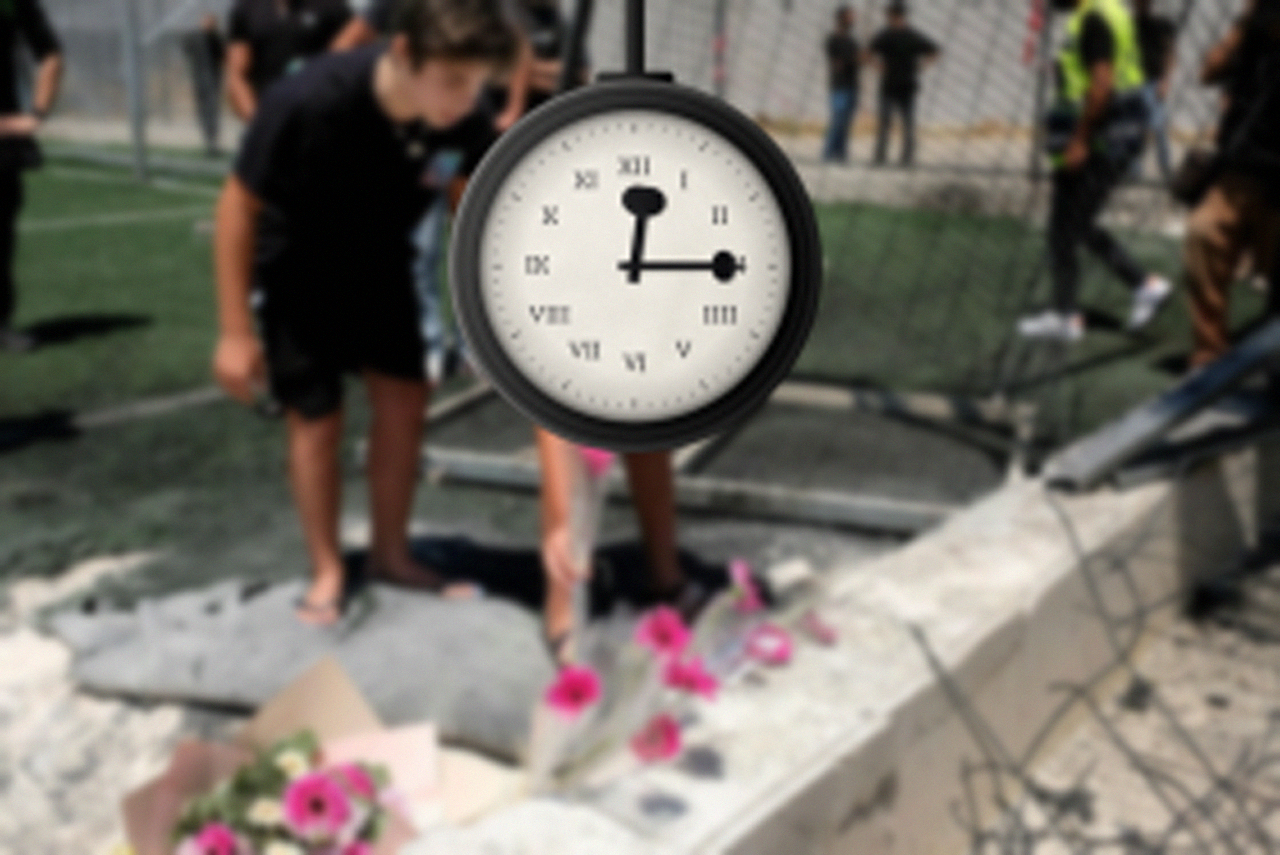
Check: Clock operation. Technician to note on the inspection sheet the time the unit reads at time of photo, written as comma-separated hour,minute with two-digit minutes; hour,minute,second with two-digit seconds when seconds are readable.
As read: 12,15
